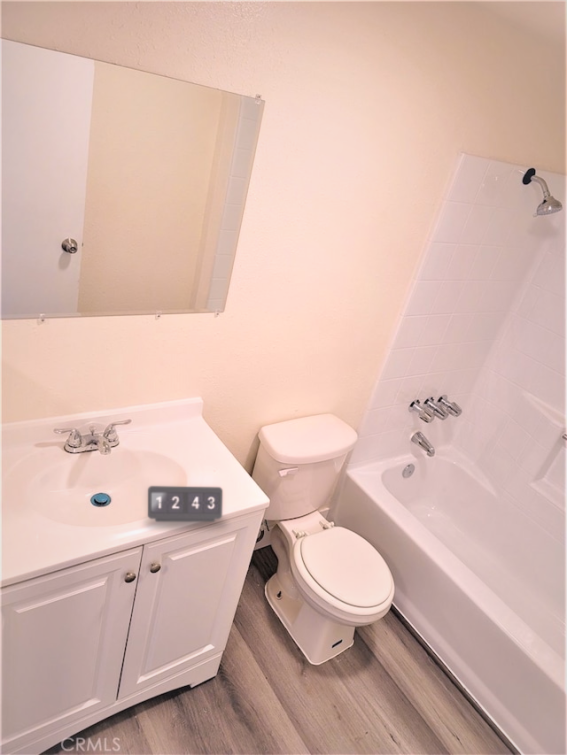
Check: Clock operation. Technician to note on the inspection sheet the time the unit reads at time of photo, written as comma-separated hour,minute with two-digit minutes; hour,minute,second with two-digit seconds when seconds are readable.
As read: 12,43
